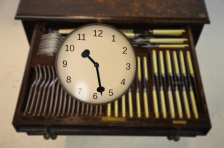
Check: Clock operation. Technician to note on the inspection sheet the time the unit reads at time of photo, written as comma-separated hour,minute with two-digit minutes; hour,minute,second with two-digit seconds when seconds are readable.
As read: 10,28
